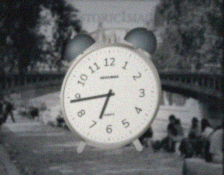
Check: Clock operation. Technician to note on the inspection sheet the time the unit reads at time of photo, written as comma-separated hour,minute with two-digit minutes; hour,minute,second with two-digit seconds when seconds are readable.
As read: 6,44
